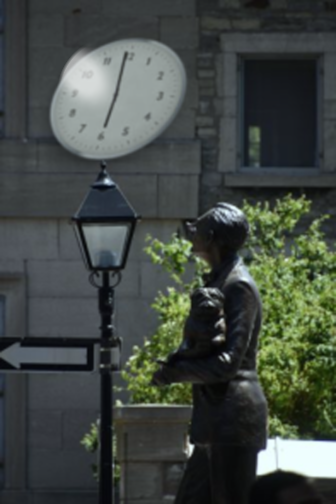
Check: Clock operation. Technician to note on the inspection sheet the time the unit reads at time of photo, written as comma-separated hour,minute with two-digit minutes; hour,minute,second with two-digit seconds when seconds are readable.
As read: 5,59
